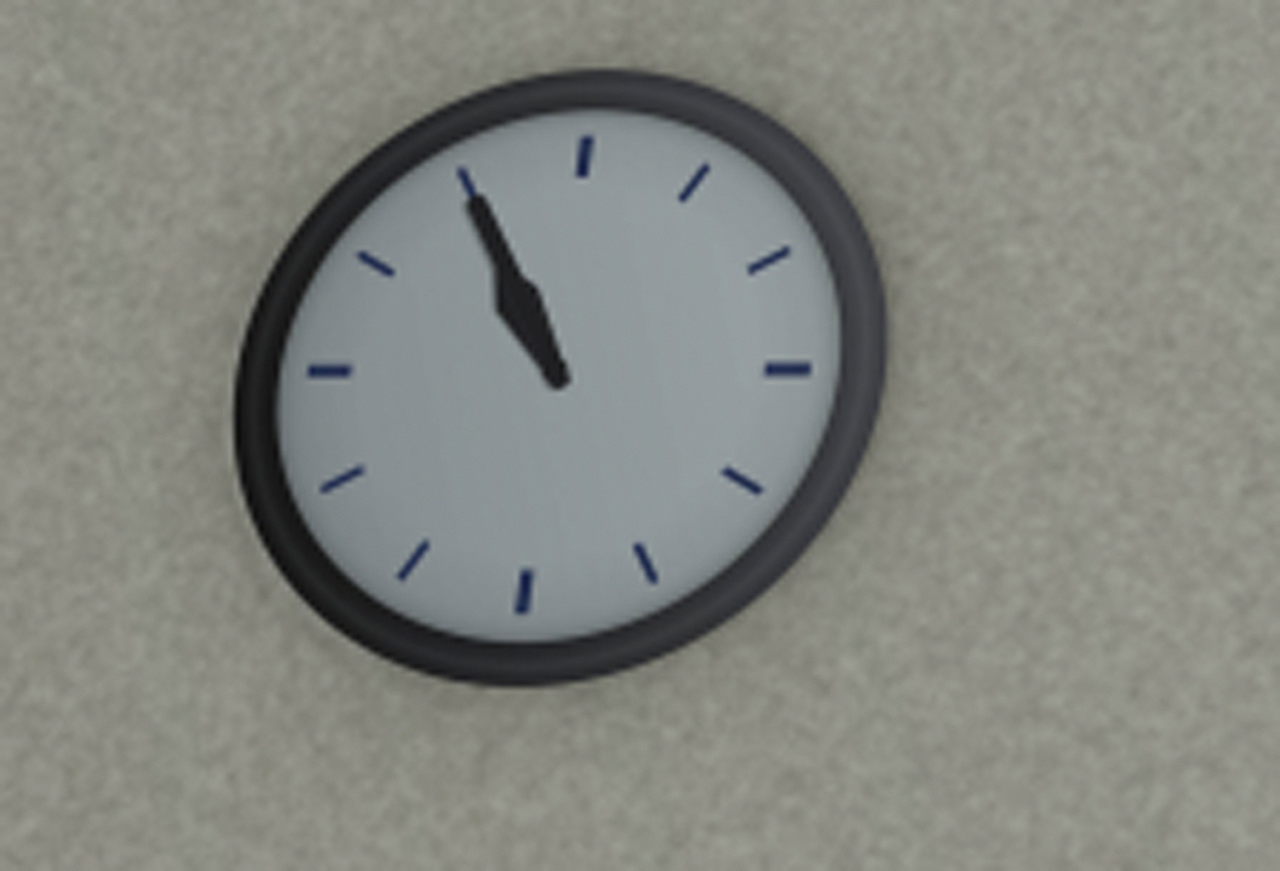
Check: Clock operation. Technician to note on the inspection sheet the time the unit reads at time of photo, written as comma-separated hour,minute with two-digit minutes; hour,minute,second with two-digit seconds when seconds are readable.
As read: 10,55
